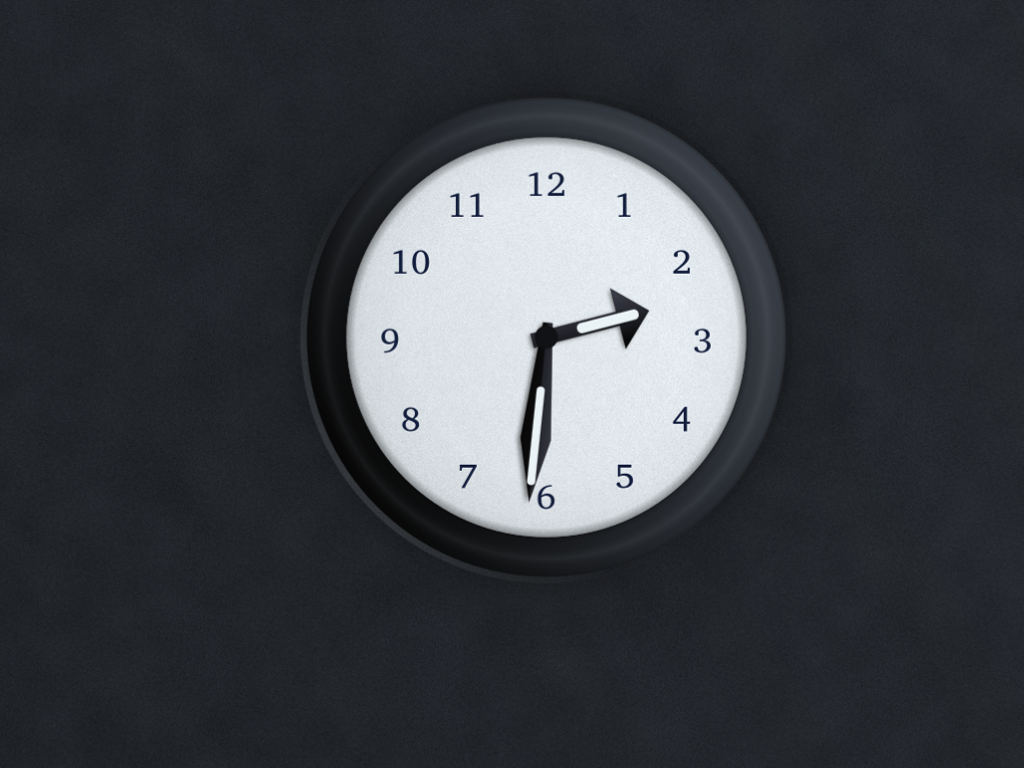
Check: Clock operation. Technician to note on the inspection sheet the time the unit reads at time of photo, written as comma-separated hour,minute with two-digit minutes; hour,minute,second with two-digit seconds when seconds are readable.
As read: 2,31
